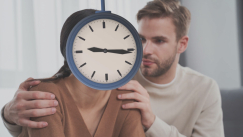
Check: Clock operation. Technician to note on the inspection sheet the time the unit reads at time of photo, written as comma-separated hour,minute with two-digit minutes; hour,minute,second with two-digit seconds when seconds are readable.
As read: 9,16
